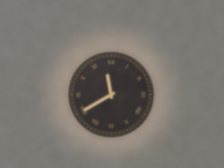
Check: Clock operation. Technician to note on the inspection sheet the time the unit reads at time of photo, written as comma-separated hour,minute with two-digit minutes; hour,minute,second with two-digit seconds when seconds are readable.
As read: 11,40
